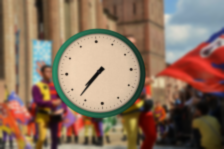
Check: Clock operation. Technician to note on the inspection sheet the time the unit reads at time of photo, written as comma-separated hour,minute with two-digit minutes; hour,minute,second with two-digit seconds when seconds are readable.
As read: 7,37
